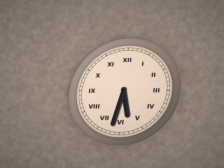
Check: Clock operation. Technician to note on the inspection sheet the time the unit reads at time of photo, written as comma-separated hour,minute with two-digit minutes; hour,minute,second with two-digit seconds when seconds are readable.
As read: 5,32
